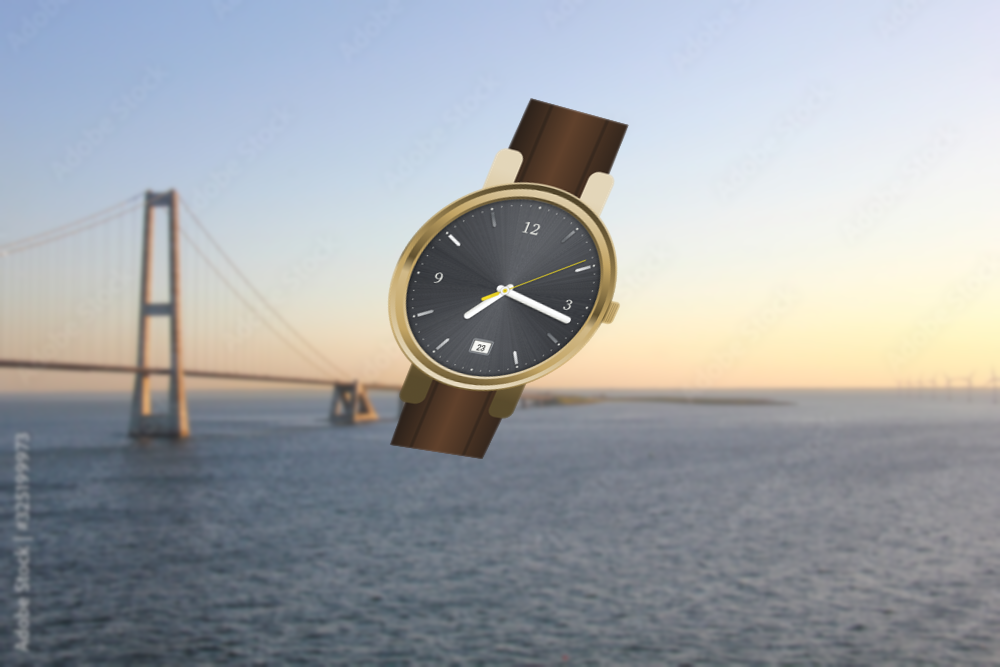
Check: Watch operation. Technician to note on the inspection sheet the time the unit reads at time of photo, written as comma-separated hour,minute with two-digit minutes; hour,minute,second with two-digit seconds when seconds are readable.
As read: 7,17,09
